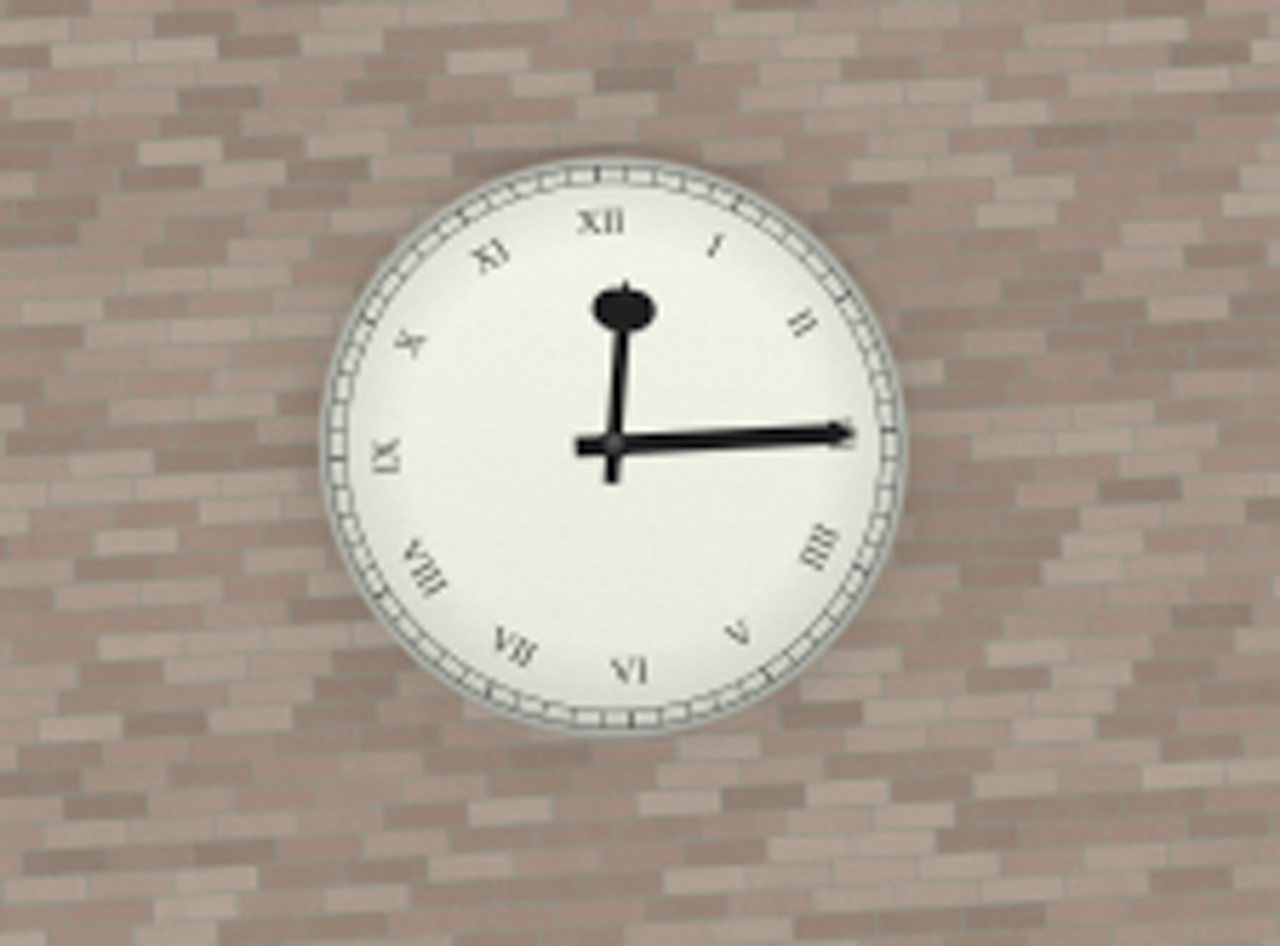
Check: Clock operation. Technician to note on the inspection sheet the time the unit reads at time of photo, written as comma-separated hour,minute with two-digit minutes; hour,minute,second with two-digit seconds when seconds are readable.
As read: 12,15
